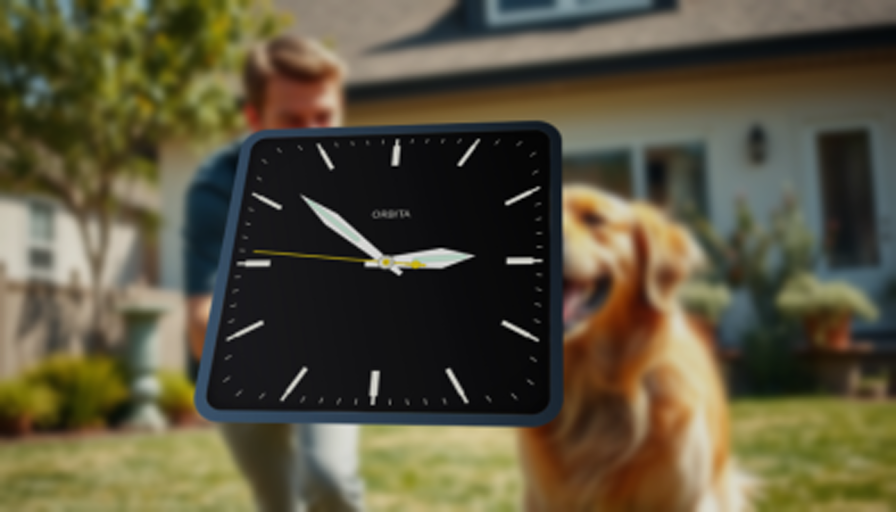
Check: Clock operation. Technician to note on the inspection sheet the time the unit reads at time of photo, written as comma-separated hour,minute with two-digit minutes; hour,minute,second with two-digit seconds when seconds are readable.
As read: 2,51,46
